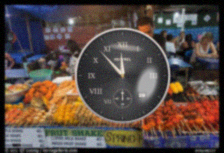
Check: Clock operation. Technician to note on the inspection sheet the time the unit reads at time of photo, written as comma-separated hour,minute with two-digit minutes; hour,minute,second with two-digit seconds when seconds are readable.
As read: 11,53
